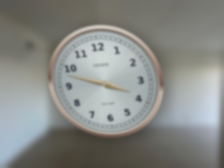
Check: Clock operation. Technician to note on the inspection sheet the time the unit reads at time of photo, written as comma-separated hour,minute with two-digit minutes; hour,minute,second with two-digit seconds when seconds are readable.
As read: 3,48
